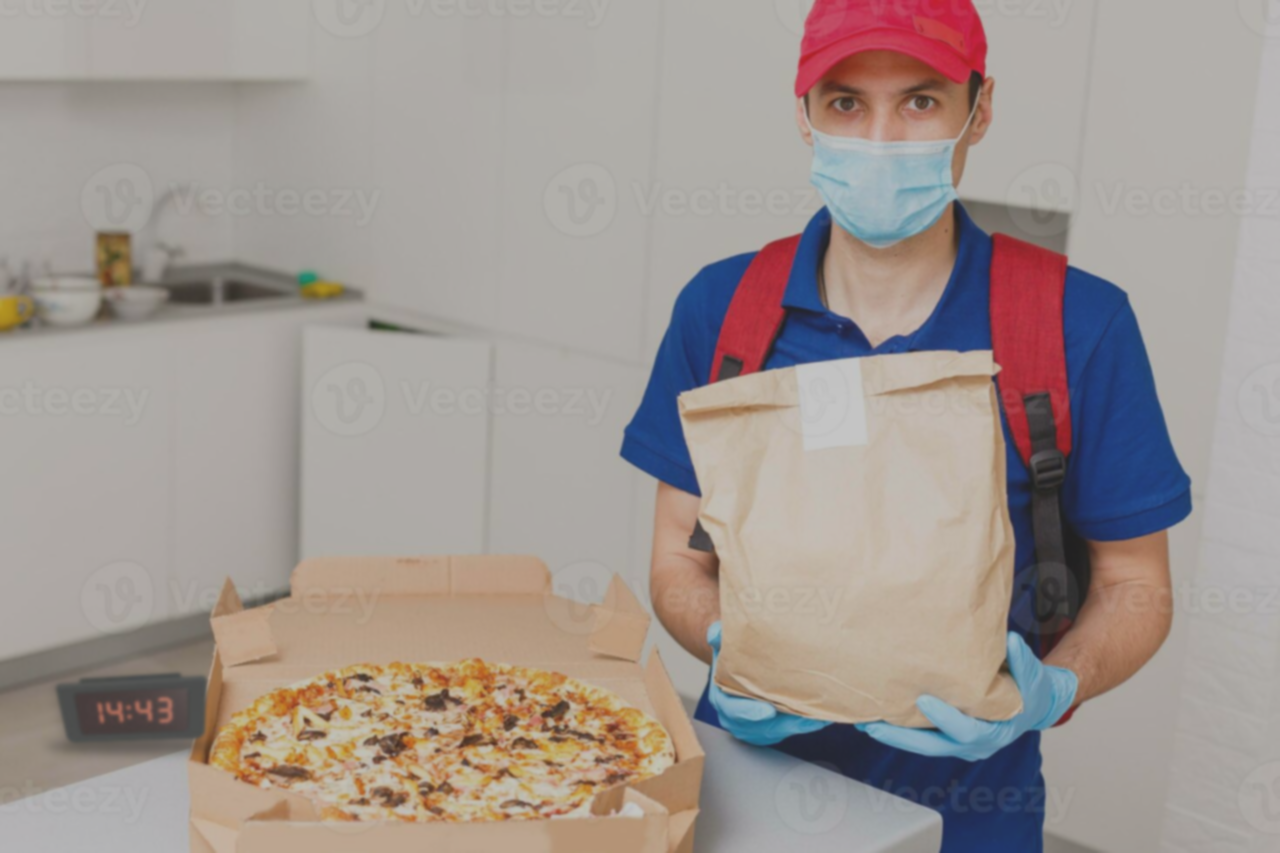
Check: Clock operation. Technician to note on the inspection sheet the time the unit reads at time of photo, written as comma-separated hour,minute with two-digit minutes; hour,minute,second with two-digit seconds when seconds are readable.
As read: 14,43
